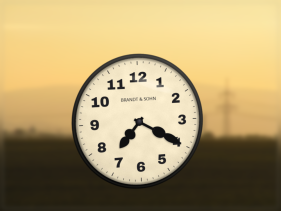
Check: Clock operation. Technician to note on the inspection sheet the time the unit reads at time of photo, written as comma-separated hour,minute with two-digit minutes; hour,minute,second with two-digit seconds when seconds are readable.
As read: 7,20
